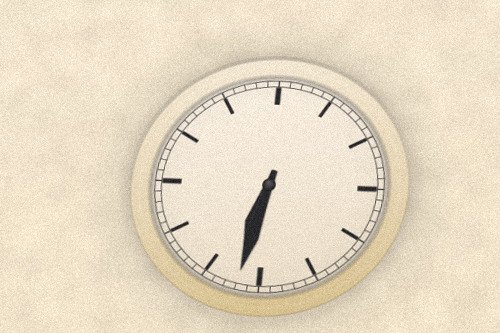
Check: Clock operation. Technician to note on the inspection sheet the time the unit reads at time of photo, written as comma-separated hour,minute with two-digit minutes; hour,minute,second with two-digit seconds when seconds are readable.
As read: 6,32
